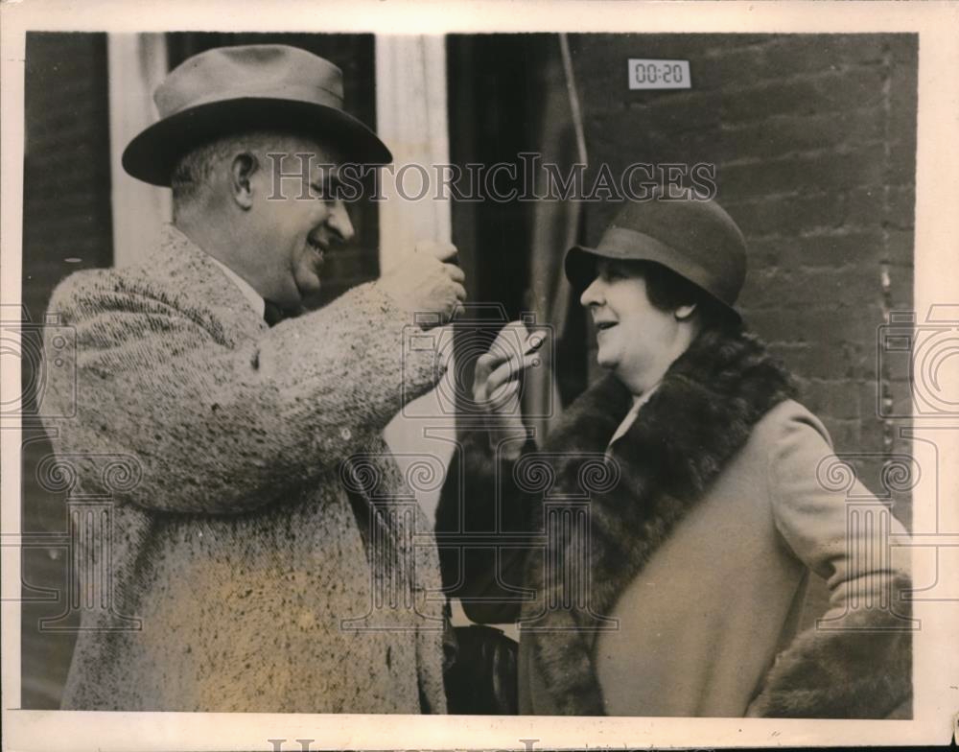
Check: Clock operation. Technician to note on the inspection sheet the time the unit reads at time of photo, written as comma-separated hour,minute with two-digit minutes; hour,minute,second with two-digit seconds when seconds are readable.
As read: 0,20
